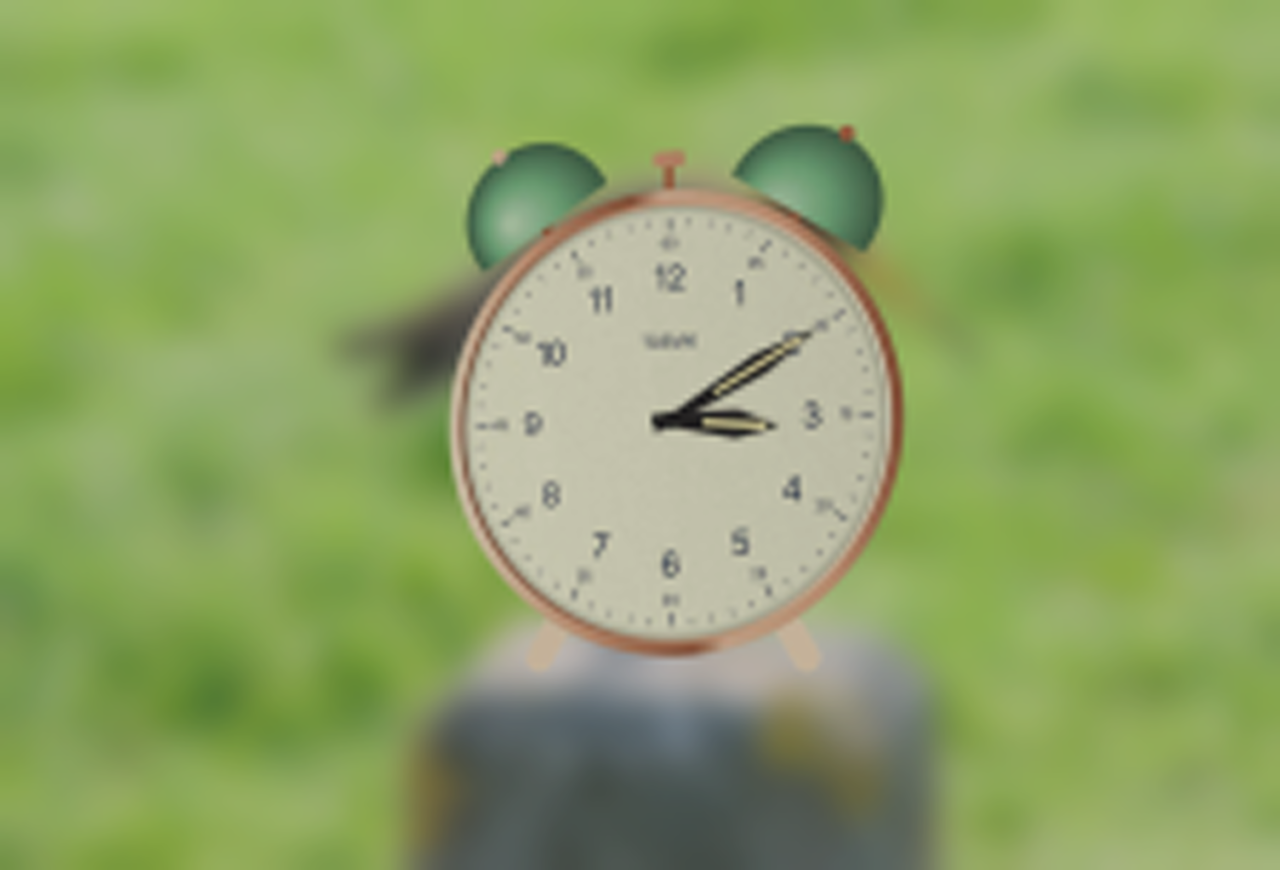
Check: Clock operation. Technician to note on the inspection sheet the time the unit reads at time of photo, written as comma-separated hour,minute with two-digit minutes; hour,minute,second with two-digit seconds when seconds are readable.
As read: 3,10
